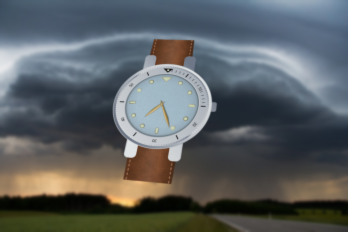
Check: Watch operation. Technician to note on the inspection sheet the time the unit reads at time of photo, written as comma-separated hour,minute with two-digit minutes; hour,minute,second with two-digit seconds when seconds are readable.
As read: 7,26
